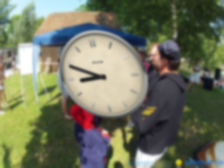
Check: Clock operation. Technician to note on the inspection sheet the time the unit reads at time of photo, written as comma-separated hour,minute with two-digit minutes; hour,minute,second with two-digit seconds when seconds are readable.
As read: 8,49
